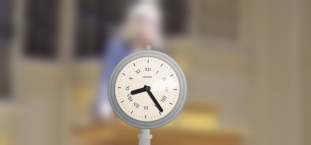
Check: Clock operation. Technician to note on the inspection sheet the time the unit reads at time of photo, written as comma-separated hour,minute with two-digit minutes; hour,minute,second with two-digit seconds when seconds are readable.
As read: 8,24
